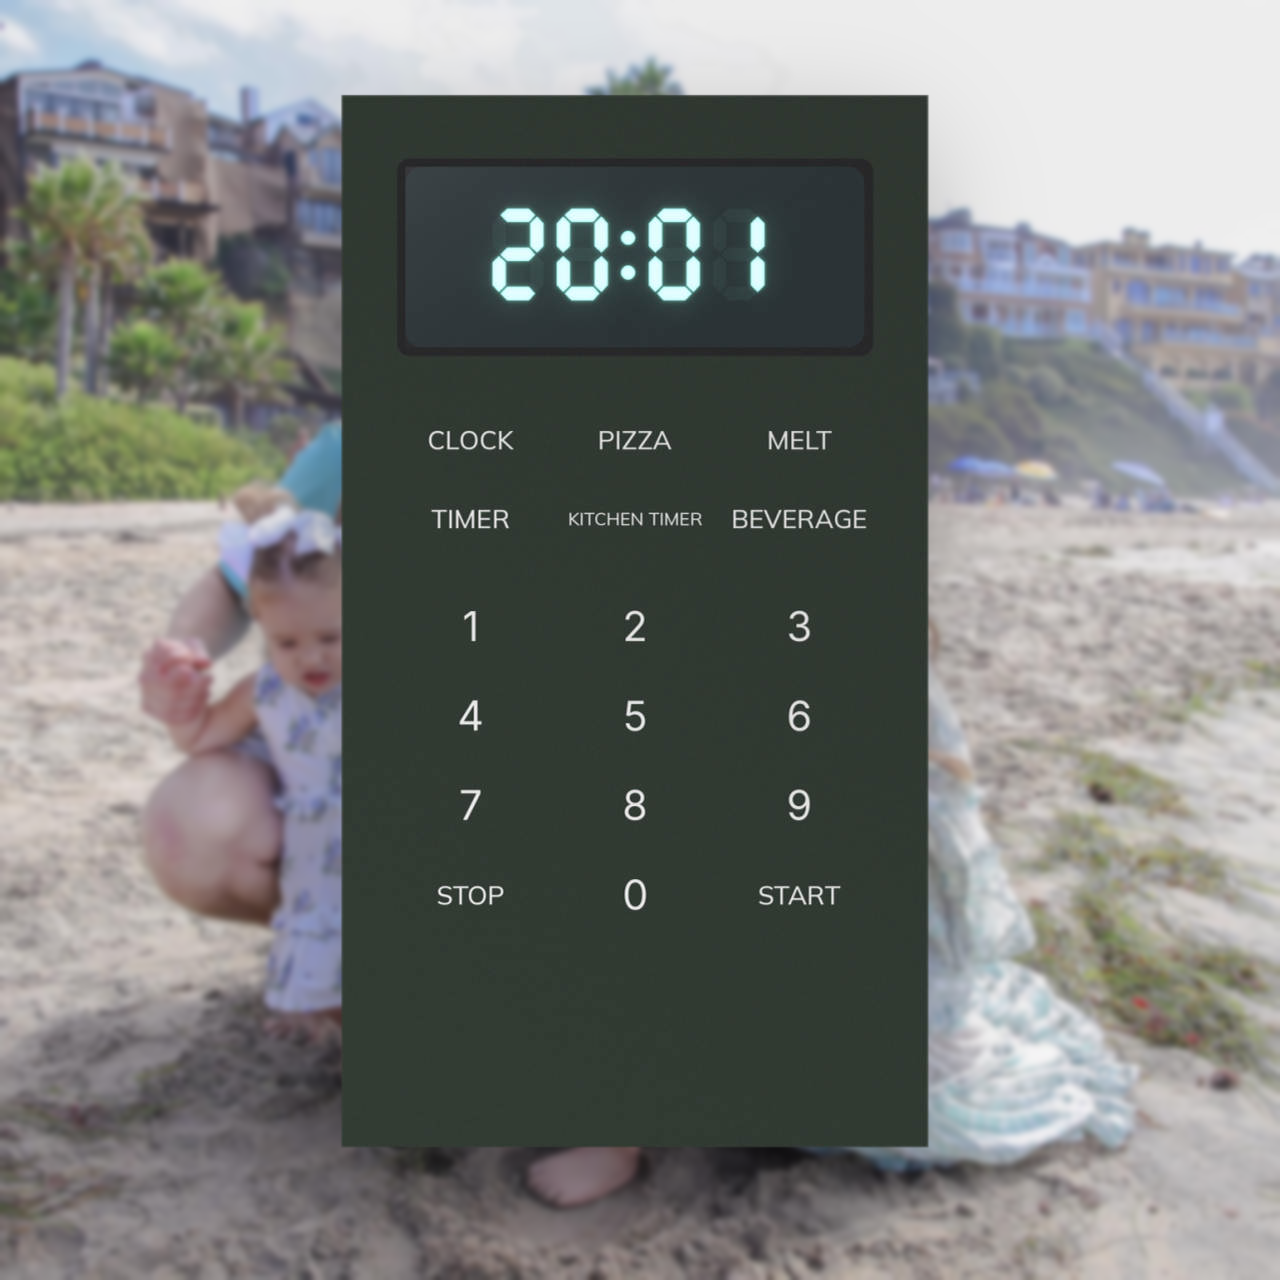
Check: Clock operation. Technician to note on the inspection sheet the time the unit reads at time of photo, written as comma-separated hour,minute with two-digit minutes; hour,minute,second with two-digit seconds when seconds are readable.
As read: 20,01
